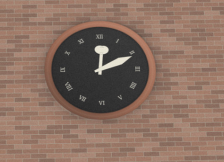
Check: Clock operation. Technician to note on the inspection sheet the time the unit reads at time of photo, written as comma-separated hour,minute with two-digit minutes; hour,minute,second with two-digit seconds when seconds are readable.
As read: 12,11
